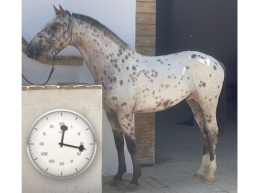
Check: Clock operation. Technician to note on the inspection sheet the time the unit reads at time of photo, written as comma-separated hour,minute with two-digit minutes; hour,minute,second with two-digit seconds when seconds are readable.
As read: 12,17
